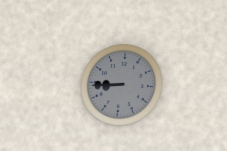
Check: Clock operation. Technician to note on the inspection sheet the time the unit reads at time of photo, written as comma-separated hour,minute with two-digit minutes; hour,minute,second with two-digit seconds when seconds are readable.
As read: 8,44
